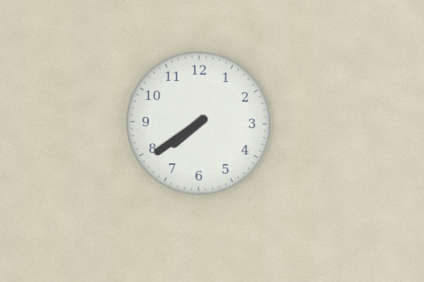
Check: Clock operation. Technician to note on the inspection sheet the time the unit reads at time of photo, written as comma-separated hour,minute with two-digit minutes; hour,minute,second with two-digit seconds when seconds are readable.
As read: 7,39
